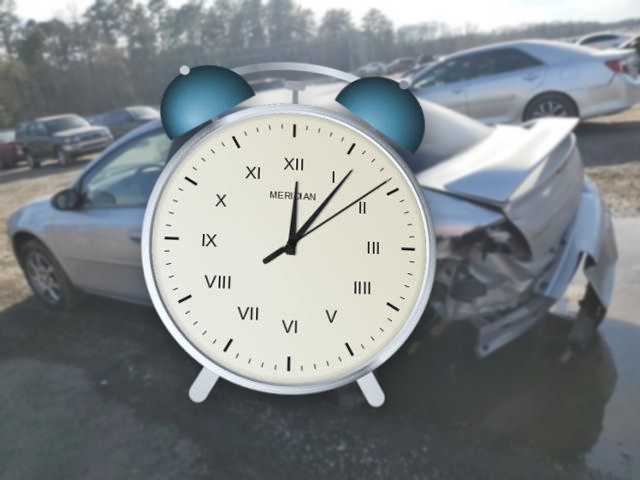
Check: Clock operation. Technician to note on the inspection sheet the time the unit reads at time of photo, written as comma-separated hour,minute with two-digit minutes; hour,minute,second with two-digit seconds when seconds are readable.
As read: 12,06,09
